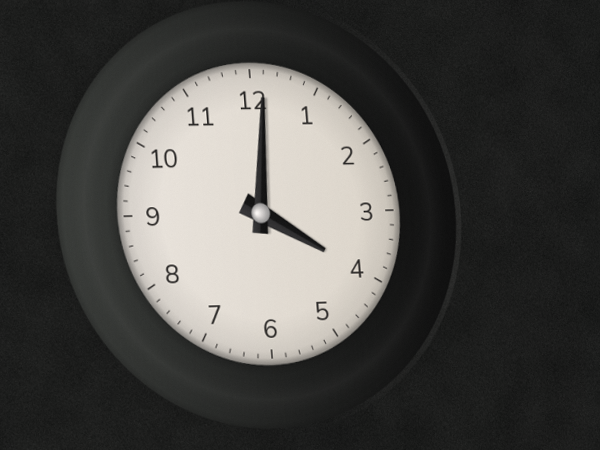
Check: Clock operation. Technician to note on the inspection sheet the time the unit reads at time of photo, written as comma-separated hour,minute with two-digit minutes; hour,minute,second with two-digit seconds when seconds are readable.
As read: 4,01
